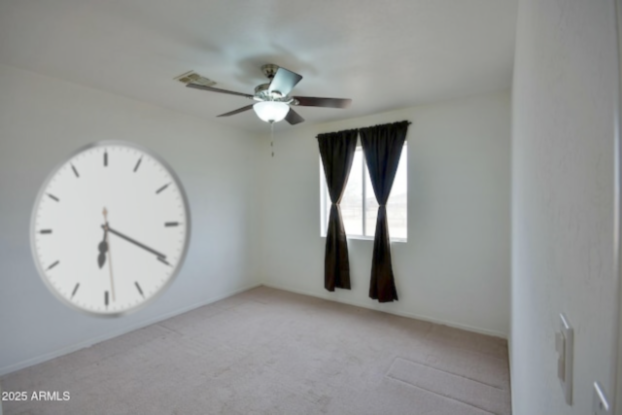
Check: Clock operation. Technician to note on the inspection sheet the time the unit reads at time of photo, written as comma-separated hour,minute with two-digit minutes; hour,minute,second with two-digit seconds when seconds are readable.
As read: 6,19,29
